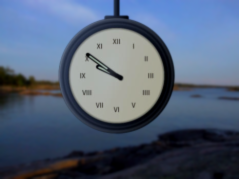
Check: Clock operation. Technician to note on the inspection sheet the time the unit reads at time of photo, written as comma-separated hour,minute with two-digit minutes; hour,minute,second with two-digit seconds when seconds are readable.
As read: 9,51
